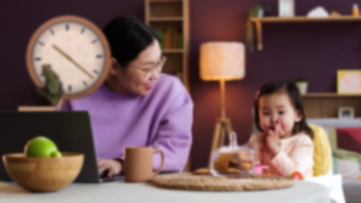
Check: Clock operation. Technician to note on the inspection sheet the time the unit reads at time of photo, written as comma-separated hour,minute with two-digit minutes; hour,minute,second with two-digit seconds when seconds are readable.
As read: 10,22
